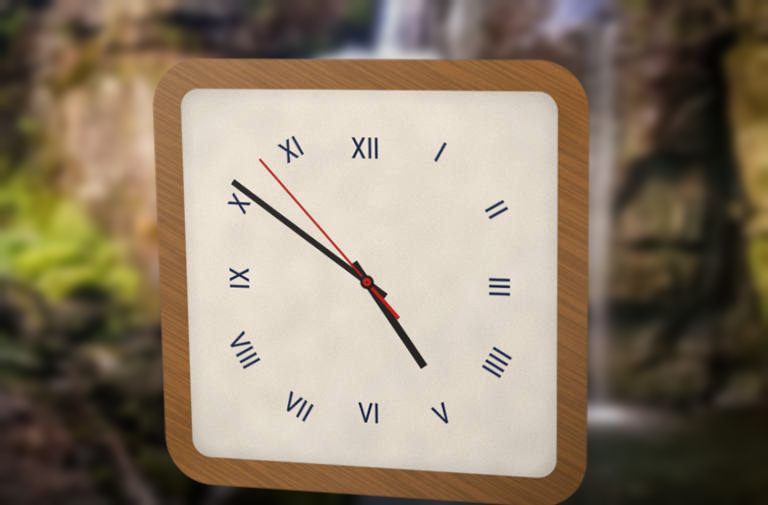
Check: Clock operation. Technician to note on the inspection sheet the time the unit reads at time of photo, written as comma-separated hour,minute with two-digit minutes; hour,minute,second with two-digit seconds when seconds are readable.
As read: 4,50,53
